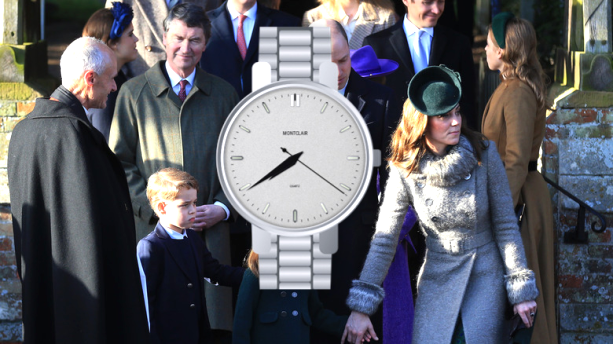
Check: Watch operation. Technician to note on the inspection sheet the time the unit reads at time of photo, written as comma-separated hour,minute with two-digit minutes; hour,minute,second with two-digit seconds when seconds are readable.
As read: 7,39,21
